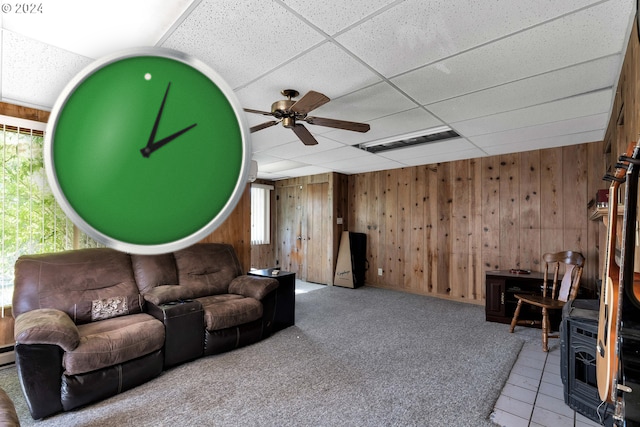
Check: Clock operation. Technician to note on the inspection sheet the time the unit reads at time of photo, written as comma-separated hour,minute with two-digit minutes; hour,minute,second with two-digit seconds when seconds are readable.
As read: 2,03
